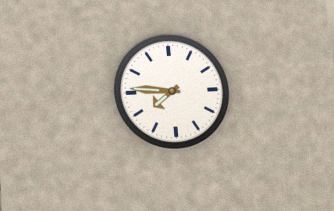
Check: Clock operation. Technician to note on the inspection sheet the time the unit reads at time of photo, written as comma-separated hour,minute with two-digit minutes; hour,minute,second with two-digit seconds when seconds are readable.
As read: 7,46
